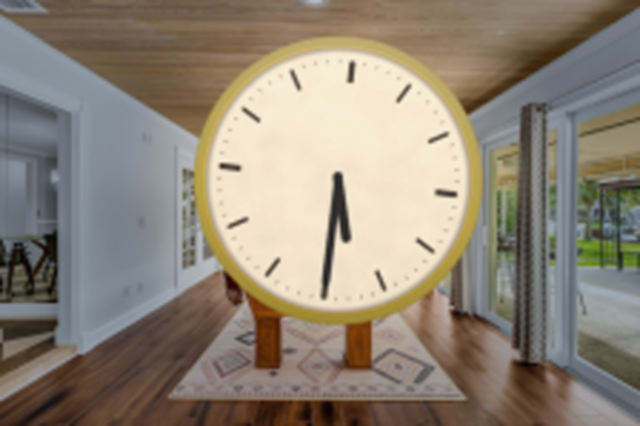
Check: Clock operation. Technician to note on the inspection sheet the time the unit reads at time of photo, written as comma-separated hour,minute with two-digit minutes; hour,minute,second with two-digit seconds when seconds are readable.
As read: 5,30
